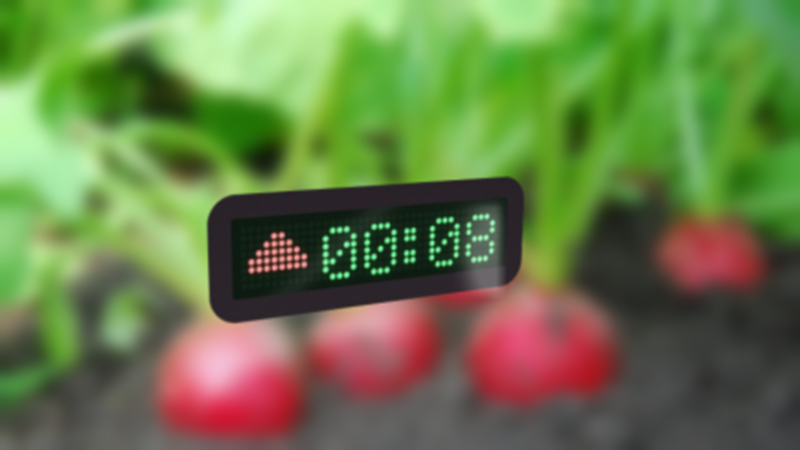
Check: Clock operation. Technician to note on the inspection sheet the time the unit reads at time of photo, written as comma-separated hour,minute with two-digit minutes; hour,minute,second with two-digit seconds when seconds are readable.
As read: 0,08
